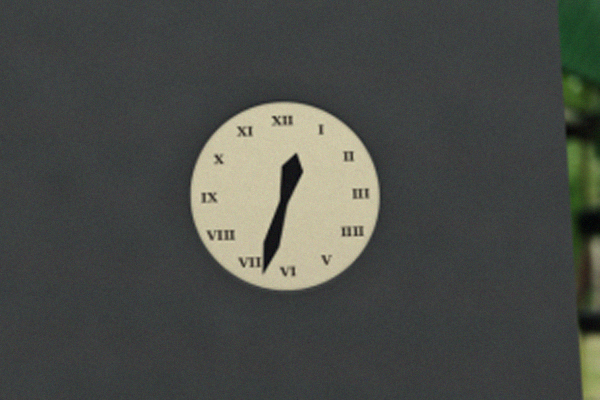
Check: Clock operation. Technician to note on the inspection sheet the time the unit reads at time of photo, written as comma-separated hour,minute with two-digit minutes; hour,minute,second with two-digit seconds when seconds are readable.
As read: 12,33
